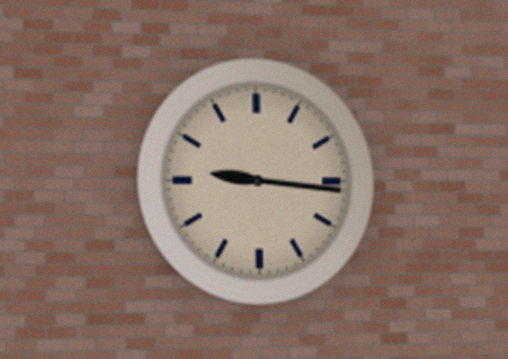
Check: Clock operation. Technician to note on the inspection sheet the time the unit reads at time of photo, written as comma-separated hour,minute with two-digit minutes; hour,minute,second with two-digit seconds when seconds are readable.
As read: 9,16
